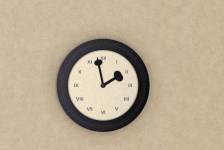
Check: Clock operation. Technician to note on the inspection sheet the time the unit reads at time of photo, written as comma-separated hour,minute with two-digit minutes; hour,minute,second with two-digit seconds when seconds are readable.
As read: 1,58
